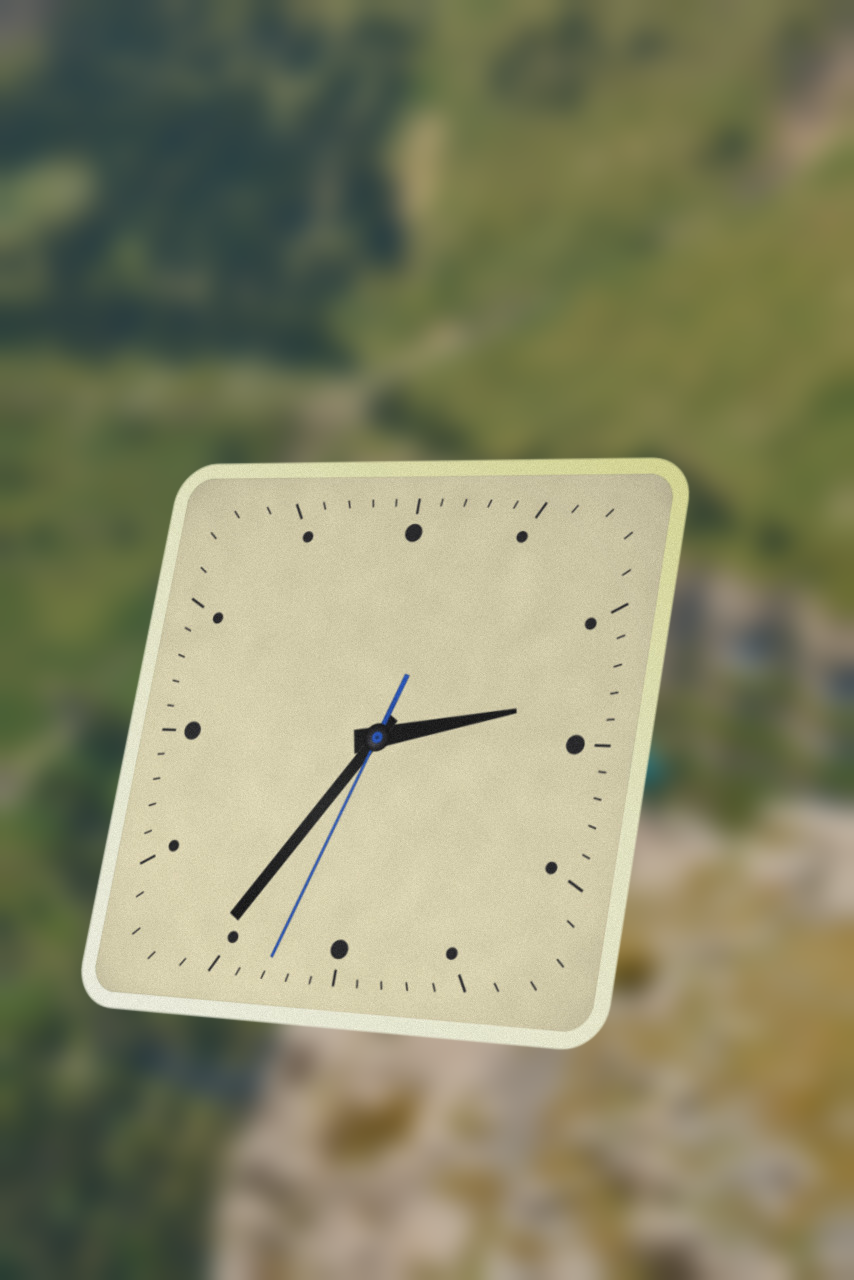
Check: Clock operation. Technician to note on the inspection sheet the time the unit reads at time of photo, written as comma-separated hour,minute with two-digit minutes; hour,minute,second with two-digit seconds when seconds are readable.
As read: 2,35,33
